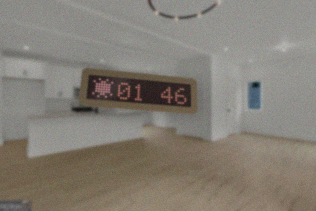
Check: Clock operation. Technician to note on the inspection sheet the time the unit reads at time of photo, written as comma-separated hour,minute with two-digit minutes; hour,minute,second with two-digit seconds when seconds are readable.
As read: 1,46
